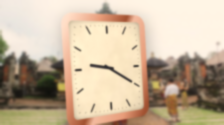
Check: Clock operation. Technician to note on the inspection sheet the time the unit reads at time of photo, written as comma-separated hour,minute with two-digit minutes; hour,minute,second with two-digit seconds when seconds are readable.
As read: 9,20
